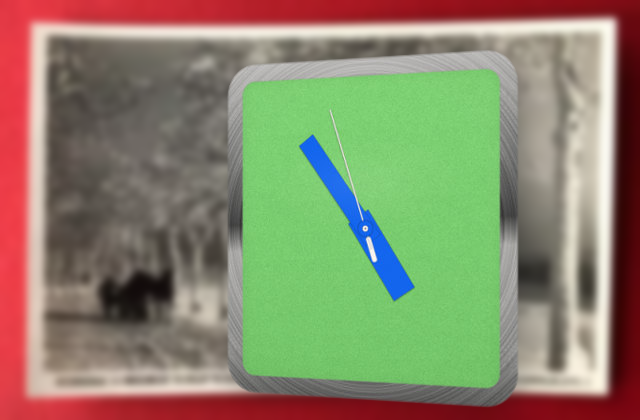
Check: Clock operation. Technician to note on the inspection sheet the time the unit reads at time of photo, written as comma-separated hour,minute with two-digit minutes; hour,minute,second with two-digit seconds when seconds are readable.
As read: 4,53,57
